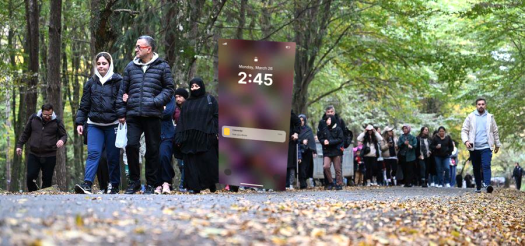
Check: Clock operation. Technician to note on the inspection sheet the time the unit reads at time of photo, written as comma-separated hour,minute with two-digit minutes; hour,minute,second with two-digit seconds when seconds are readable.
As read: 2,45
